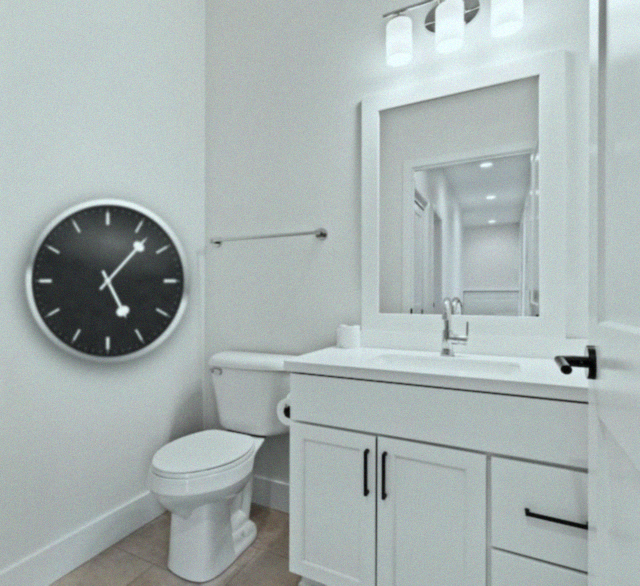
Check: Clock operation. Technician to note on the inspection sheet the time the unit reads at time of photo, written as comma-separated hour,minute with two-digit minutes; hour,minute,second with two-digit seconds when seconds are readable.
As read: 5,07
